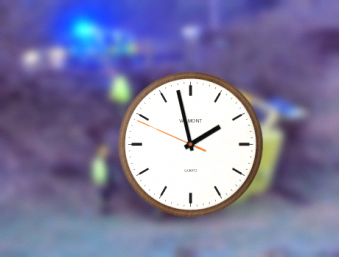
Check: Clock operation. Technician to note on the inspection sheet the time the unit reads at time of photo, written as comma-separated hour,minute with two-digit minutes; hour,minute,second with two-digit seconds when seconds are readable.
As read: 1,57,49
